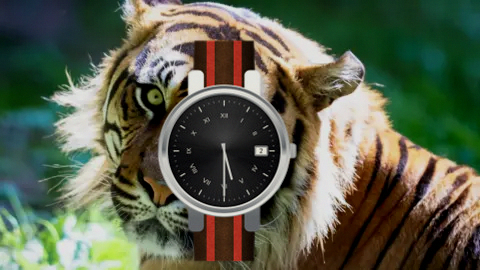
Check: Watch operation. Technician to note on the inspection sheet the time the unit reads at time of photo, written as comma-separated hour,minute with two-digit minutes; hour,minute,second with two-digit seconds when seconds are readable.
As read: 5,30
